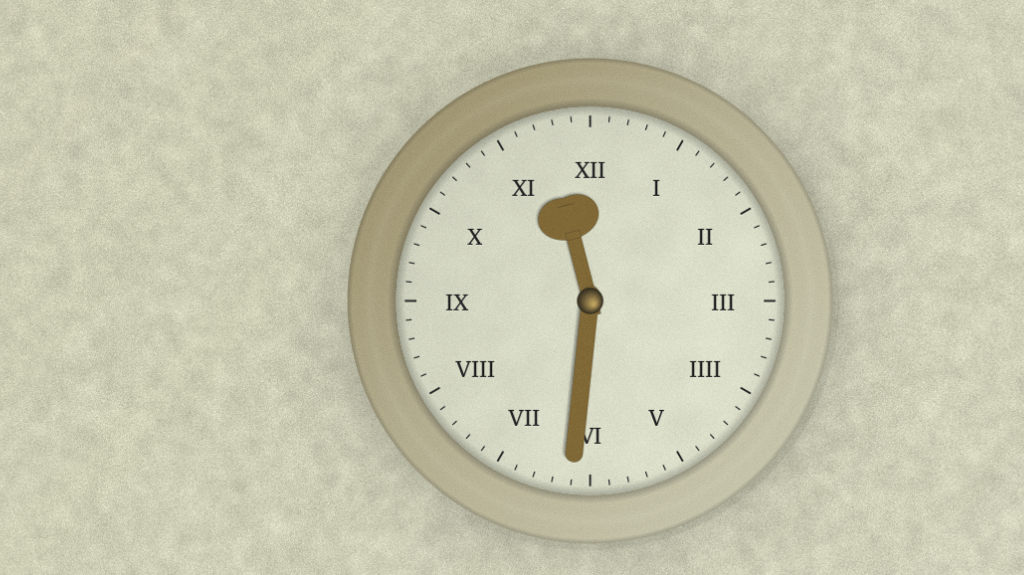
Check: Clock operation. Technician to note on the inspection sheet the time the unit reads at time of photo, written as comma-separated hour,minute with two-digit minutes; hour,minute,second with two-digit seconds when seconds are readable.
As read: 11,31
